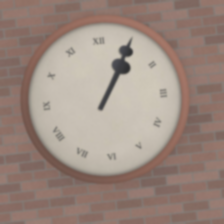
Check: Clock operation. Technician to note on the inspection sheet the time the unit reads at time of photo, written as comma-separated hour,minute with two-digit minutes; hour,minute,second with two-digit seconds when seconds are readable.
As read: 1,05
